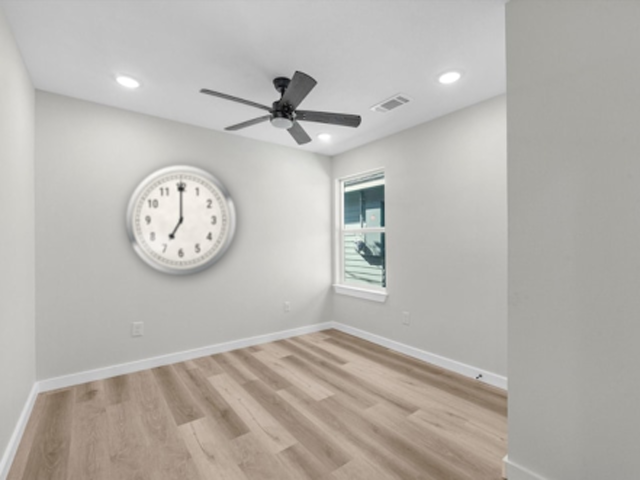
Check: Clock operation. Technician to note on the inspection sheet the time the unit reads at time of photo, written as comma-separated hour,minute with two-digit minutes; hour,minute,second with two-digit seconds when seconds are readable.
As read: 7,00
